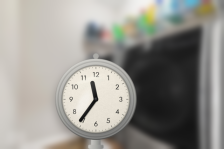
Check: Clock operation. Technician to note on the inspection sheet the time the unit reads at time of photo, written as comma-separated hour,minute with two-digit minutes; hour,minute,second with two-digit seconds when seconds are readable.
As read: 11,36
